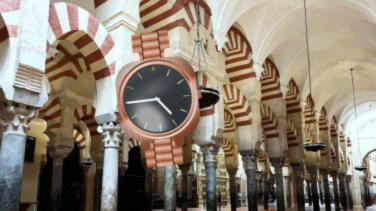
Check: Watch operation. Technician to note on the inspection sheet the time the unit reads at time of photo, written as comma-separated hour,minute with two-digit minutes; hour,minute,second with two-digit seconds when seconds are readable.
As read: 4,45
